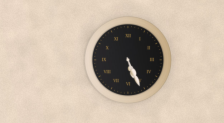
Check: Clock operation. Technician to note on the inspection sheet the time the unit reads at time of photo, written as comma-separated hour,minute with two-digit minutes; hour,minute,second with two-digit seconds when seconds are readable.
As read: 5,26
